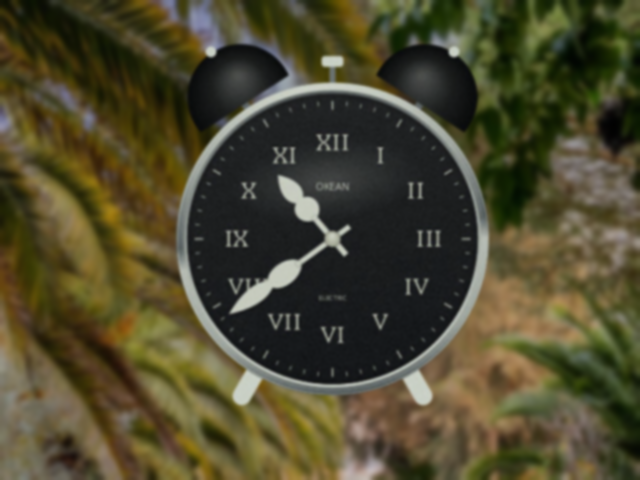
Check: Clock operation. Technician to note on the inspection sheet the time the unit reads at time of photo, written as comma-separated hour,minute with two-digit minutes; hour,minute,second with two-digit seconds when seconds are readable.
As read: 10,39
